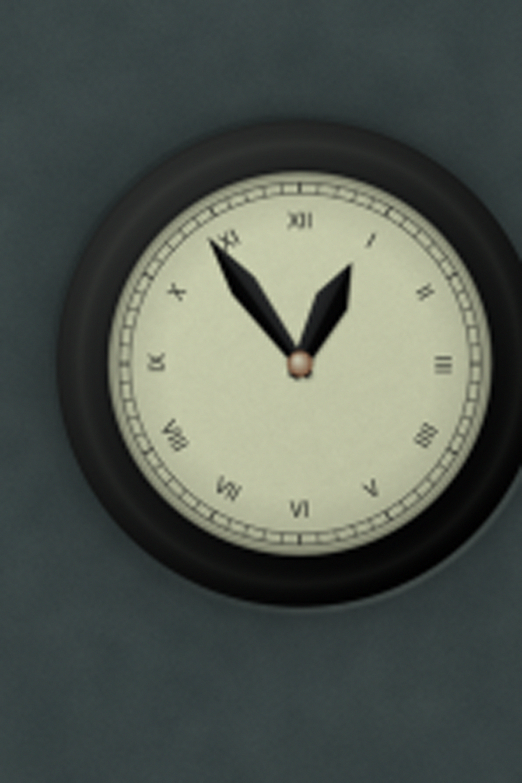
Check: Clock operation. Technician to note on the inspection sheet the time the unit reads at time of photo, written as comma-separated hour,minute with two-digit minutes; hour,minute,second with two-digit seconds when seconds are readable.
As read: 12,54
